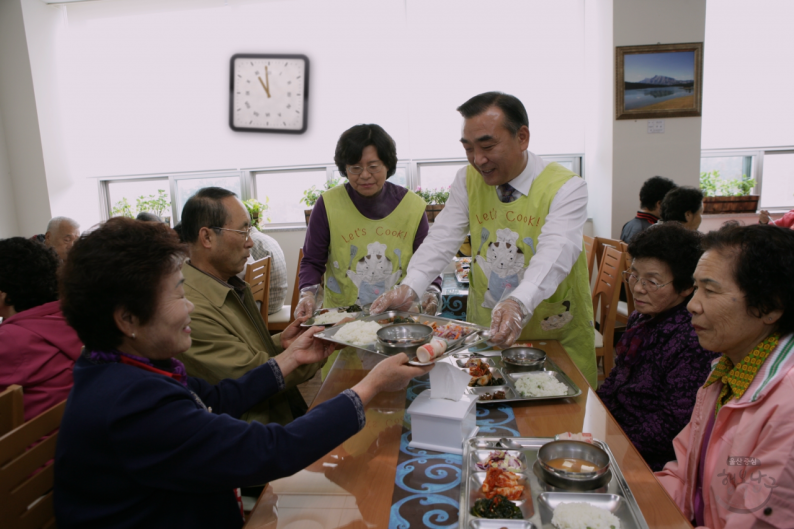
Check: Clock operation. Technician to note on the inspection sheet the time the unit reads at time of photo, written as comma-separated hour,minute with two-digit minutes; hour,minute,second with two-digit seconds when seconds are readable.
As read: 10,59
